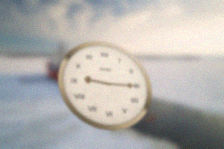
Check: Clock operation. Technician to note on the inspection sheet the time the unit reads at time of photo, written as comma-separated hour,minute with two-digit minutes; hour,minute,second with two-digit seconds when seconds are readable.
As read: 9,15
